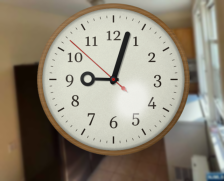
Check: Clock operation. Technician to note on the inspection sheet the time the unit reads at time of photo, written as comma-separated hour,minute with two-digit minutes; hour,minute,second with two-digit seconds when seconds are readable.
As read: 9,02,52
